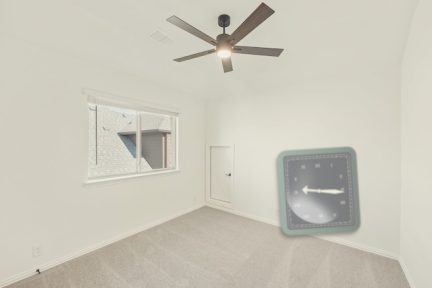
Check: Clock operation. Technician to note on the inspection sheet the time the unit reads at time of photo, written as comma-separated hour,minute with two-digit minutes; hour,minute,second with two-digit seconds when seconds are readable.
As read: 9,16
